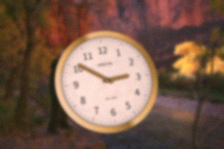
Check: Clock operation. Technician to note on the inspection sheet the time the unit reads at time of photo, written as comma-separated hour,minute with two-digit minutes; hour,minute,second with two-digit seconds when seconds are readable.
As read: 2,51
